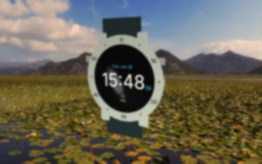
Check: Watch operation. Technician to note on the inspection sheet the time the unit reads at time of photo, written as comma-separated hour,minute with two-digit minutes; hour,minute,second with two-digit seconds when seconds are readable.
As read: 15,48
